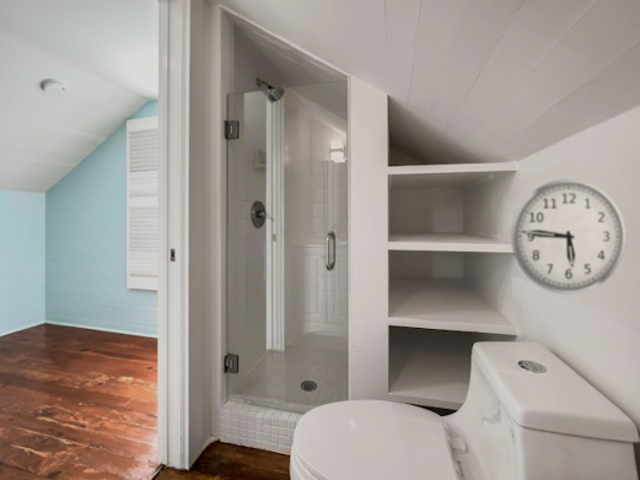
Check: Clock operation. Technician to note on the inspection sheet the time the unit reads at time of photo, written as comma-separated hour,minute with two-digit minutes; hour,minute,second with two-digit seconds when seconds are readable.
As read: 5,46
